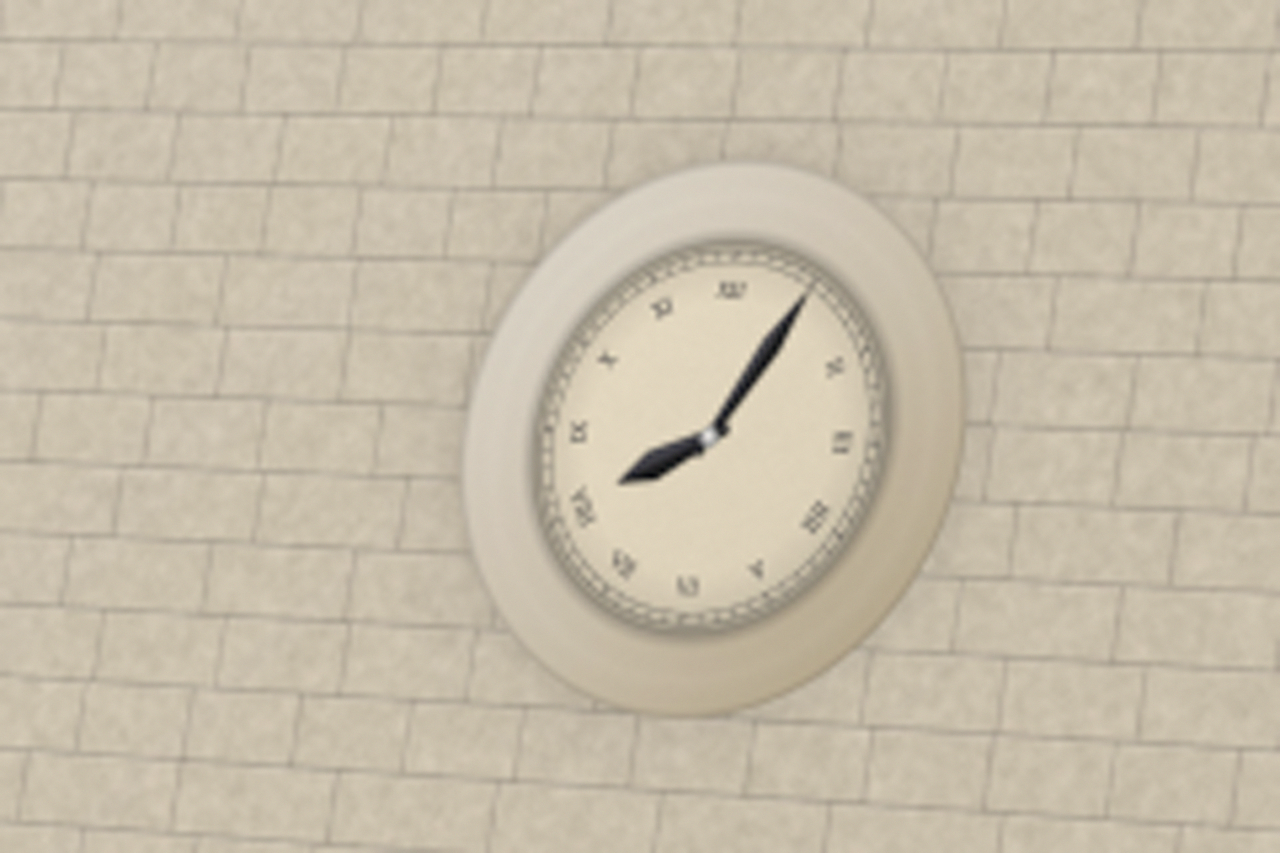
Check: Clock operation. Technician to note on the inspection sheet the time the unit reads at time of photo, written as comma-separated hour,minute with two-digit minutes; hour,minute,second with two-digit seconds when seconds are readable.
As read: 8,05
